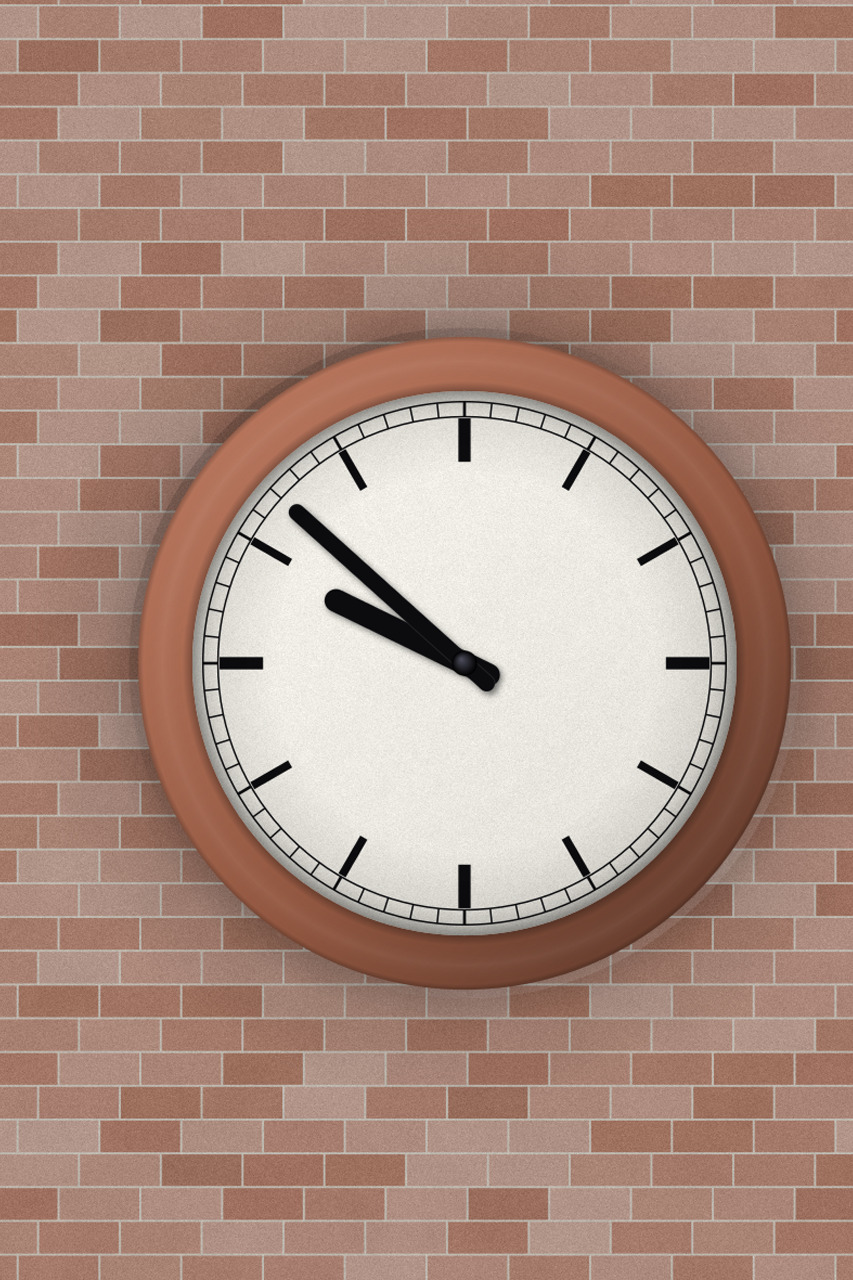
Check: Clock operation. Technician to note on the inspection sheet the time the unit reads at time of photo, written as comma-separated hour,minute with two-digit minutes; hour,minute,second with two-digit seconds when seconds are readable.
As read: 9,52
